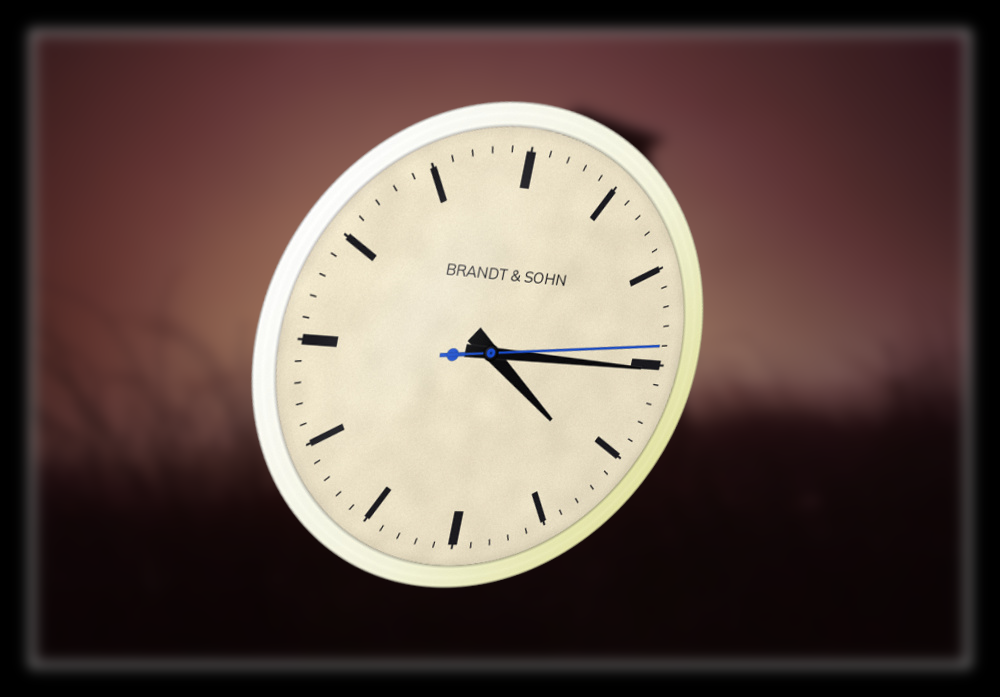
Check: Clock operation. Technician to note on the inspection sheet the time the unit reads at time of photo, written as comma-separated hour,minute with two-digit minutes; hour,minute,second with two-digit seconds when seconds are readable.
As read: 4,15,14
